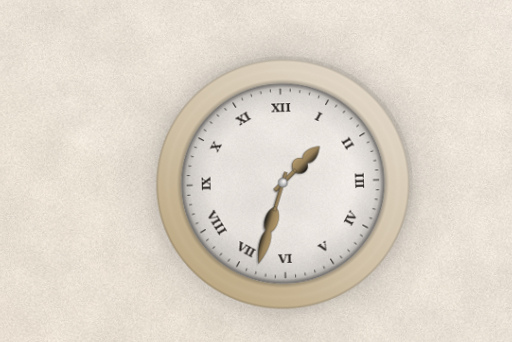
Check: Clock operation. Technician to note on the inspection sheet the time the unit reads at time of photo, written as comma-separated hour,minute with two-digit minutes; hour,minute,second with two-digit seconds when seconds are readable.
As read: 1,33
